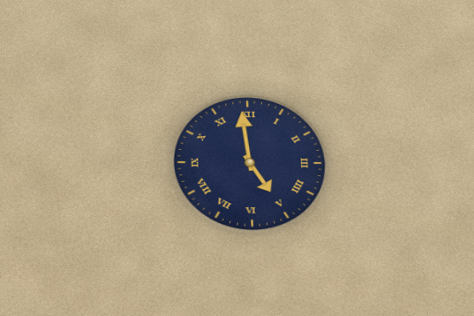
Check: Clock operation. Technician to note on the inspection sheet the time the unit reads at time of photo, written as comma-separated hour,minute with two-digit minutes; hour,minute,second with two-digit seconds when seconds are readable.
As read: 4,59
